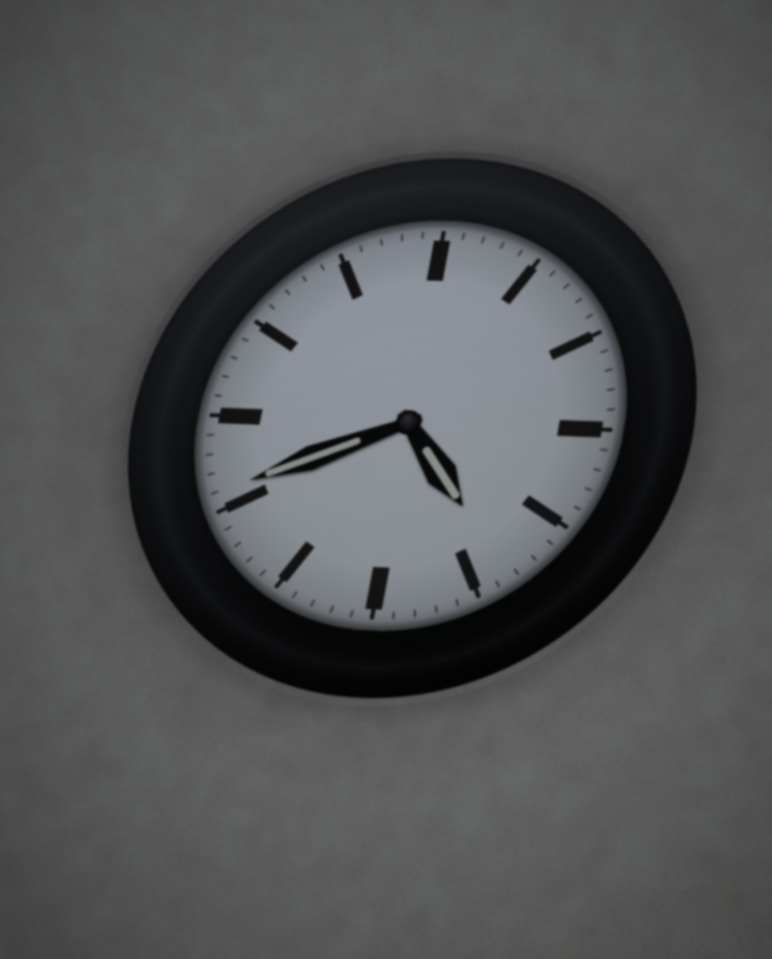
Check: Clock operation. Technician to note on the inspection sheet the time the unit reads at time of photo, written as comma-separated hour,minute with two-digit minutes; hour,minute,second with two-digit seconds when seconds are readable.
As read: 4,41
